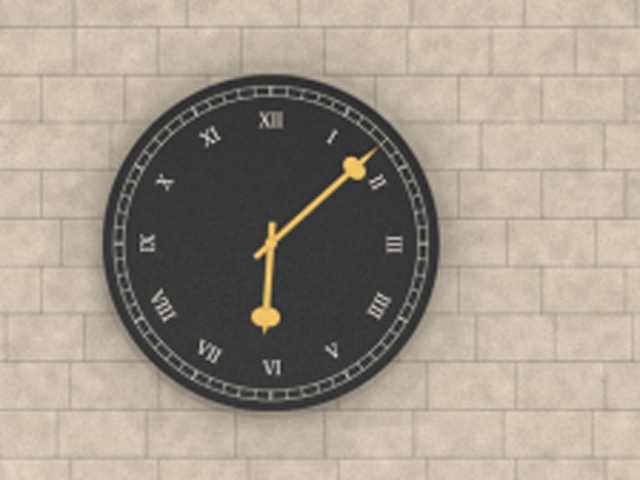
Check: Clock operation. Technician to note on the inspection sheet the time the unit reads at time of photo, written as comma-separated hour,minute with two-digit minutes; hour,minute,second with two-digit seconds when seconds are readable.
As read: 6,08
